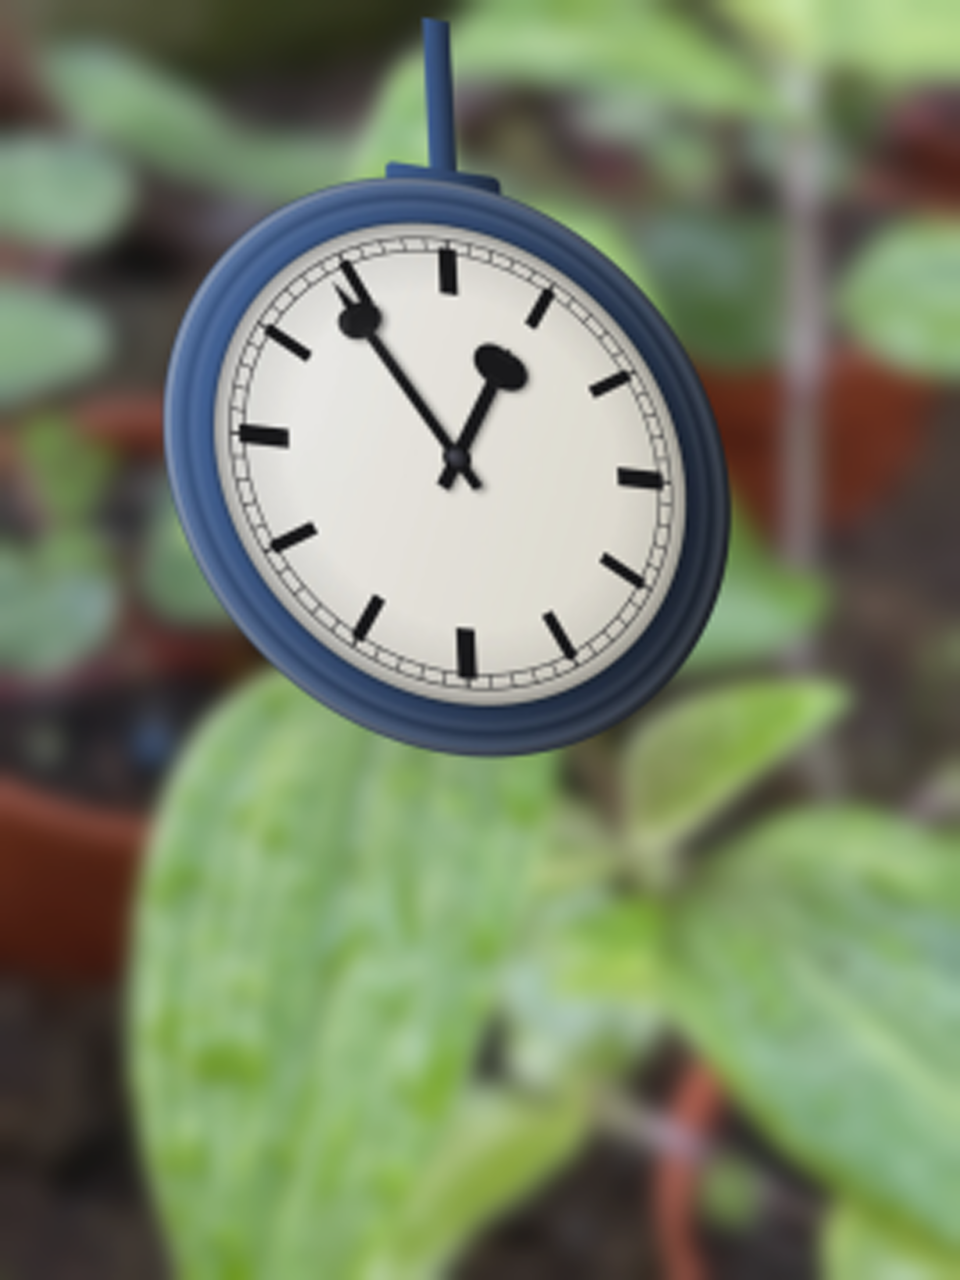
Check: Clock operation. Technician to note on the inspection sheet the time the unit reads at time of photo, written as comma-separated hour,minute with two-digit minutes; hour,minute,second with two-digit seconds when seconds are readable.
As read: 12,54
